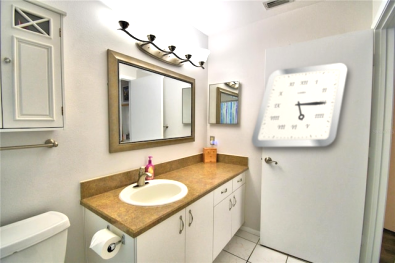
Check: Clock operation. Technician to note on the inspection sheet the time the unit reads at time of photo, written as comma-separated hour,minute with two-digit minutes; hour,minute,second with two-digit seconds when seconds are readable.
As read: 5,15
